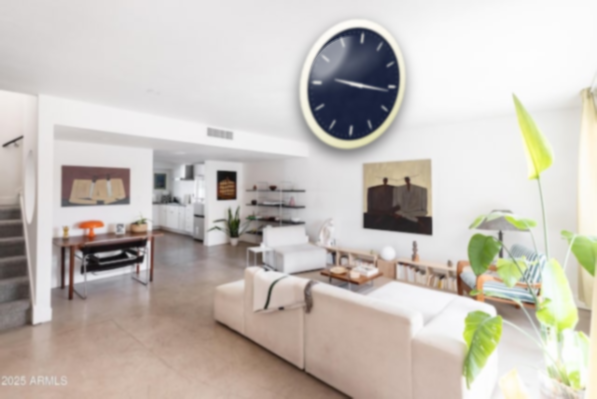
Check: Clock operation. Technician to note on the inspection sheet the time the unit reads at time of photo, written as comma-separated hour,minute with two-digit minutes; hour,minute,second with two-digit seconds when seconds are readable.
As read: 9,16
